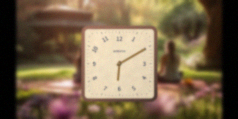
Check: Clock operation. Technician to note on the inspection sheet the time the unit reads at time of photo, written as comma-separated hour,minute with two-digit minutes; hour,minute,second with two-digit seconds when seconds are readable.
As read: 6,10
